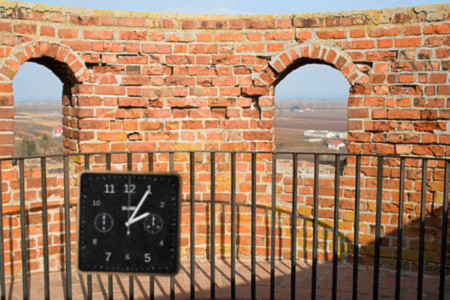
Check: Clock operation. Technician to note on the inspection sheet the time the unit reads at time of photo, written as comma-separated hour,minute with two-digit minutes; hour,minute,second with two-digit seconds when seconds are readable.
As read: 2,05
